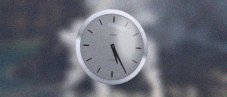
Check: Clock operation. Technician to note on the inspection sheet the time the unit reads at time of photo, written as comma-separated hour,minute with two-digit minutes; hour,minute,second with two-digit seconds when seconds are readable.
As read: 5,25
